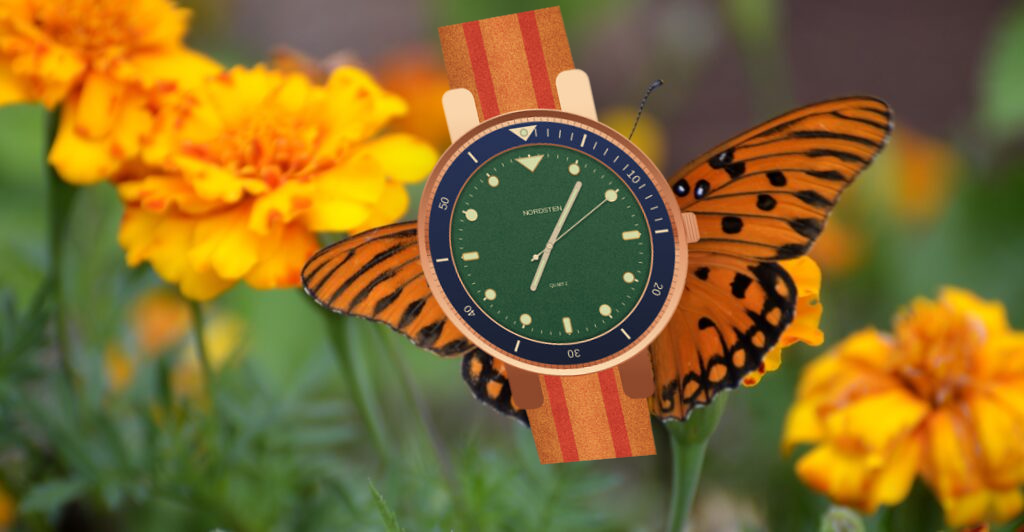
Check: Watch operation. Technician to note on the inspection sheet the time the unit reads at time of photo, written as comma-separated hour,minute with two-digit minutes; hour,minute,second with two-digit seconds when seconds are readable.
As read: 7,06,10
